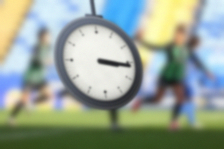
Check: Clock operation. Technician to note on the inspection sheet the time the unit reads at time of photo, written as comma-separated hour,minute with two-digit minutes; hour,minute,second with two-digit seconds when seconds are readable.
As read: 3,16
